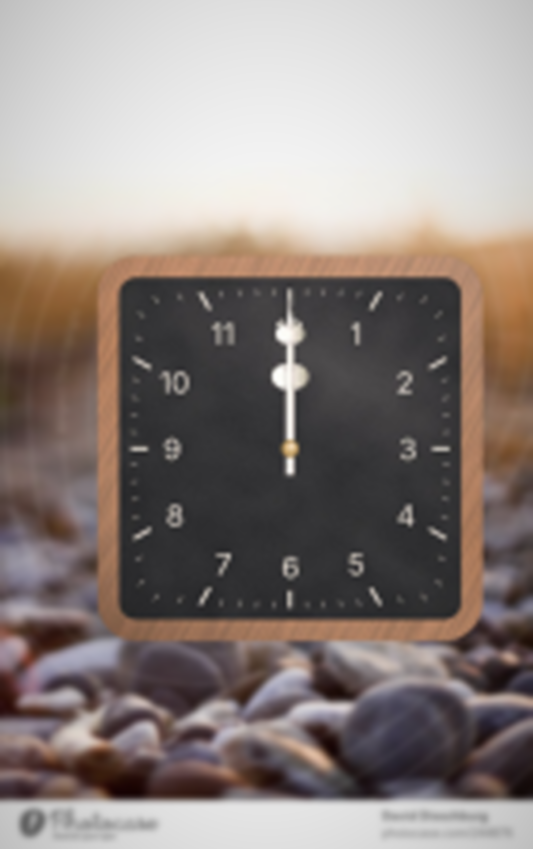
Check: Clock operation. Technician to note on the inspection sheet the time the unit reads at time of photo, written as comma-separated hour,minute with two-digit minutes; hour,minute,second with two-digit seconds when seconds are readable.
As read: 12,00
